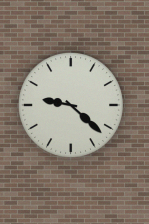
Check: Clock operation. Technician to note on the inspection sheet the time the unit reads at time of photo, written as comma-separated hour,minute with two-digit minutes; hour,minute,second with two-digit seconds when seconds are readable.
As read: 9,22
